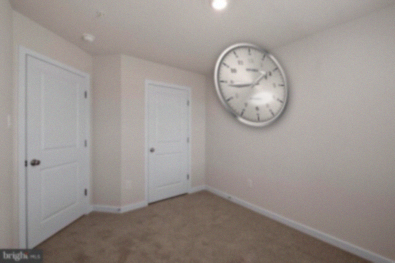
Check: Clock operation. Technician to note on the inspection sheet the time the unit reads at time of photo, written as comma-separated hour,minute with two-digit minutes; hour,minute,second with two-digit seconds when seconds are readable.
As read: 1,44
